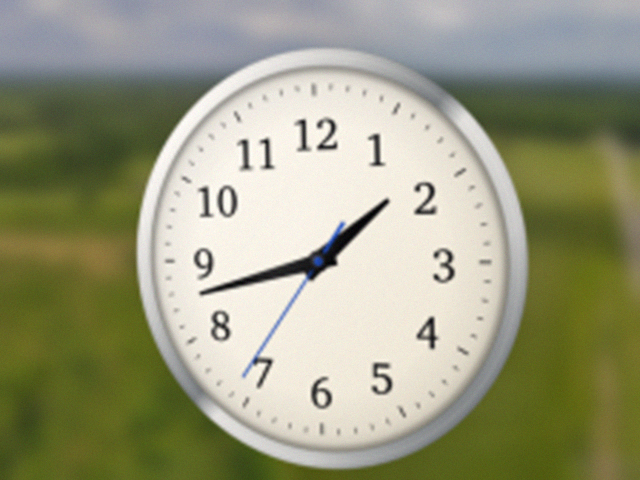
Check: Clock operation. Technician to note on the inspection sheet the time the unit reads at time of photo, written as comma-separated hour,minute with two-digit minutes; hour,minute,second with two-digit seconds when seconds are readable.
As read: 1,42,36
